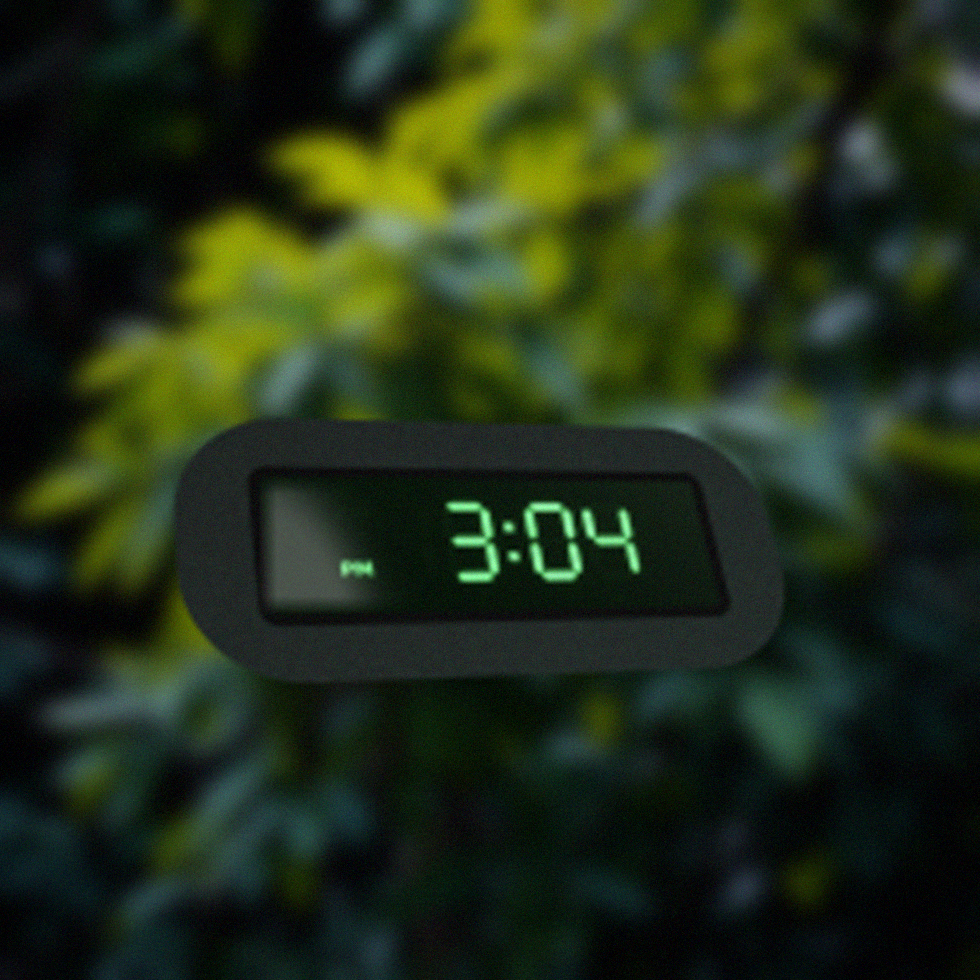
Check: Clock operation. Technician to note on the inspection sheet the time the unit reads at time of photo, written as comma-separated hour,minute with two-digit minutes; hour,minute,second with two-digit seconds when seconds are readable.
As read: 3,04
